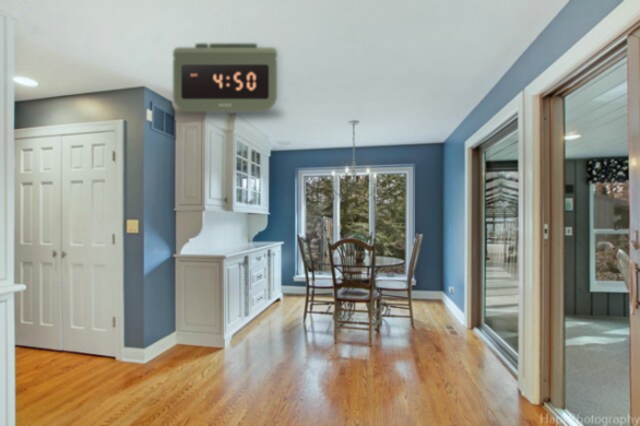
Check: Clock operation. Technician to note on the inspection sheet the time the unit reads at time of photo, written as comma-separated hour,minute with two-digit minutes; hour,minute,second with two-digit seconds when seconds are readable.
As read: 4,50
